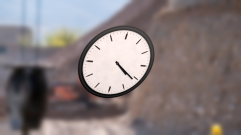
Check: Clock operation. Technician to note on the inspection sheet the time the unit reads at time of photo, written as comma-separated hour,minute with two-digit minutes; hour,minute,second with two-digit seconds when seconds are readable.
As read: 4,21
